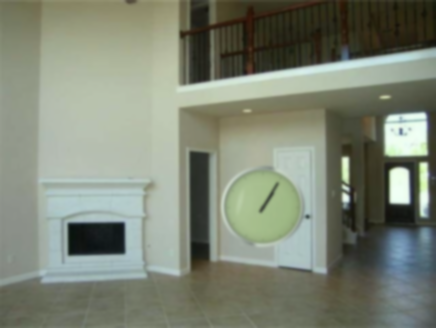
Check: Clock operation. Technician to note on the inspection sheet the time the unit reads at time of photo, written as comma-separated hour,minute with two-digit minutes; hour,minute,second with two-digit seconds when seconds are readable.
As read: 1,05
